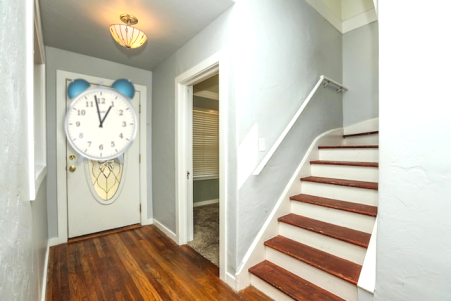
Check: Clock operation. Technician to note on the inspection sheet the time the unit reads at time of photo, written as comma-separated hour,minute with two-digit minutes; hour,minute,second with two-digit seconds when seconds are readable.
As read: 12,58
